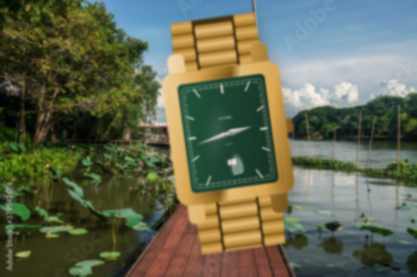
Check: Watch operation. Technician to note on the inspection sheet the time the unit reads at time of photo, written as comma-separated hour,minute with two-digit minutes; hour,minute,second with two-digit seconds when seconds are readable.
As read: 2,43
